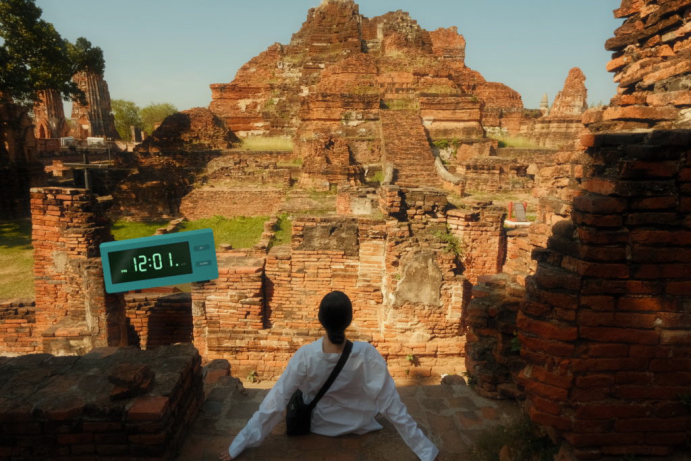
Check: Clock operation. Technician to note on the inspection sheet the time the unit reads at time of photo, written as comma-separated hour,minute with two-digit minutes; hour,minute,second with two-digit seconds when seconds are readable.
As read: 12,01
